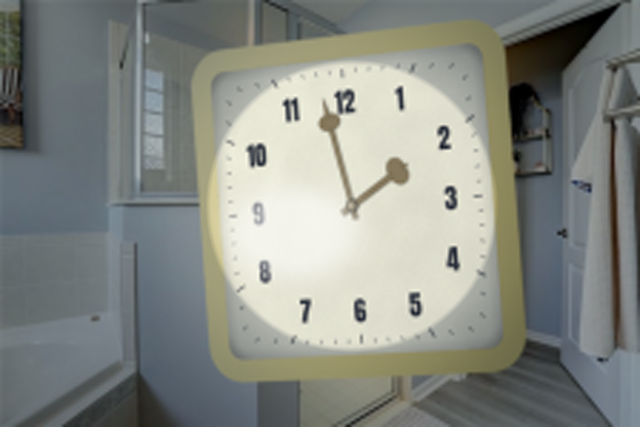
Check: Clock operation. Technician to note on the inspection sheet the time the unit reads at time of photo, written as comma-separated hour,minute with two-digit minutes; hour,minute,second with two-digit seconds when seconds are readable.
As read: 1,58
